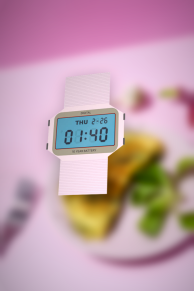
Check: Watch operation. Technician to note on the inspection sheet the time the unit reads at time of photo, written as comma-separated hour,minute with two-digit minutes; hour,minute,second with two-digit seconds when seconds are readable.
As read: 1,40
